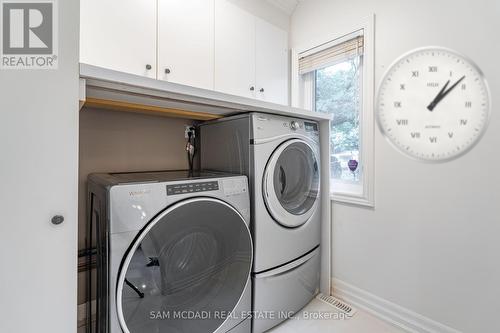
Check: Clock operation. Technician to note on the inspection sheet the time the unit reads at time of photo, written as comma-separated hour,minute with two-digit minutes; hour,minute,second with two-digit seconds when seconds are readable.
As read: 1,08
